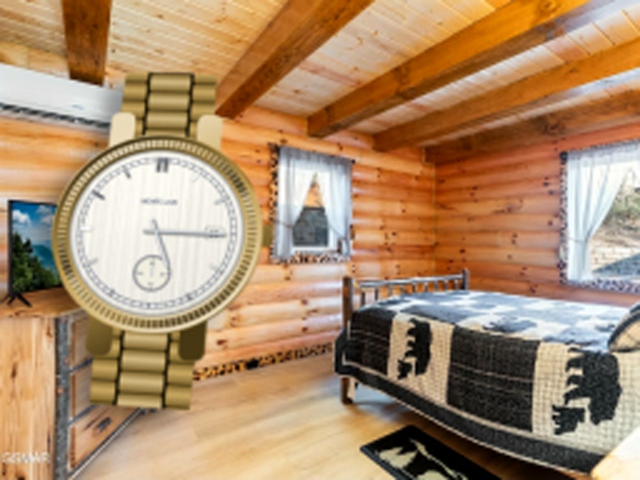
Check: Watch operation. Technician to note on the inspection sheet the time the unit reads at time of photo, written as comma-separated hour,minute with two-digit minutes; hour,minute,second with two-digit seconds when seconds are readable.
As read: 5,15
